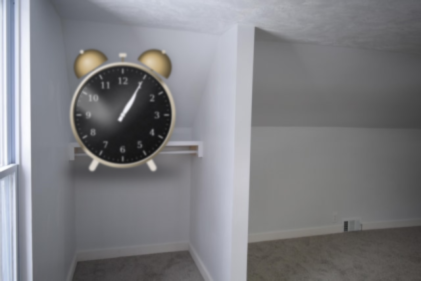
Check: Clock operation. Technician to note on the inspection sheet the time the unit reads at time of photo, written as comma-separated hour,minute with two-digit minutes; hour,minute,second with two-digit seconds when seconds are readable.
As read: 1,05
